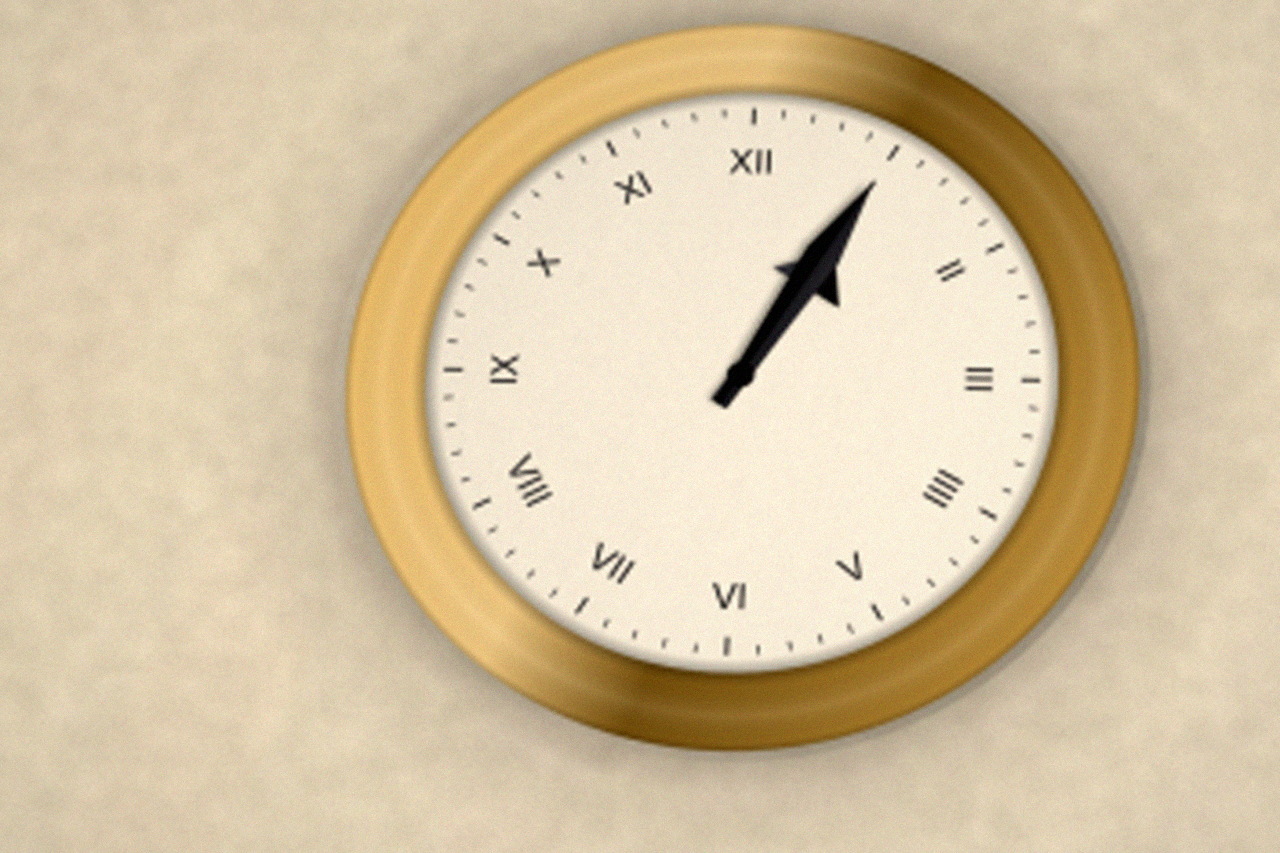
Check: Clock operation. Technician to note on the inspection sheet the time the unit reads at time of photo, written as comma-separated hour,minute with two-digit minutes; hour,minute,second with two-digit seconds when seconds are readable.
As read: 1,05
